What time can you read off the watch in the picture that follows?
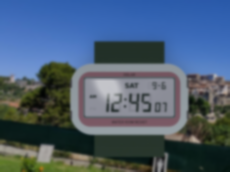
12:45
